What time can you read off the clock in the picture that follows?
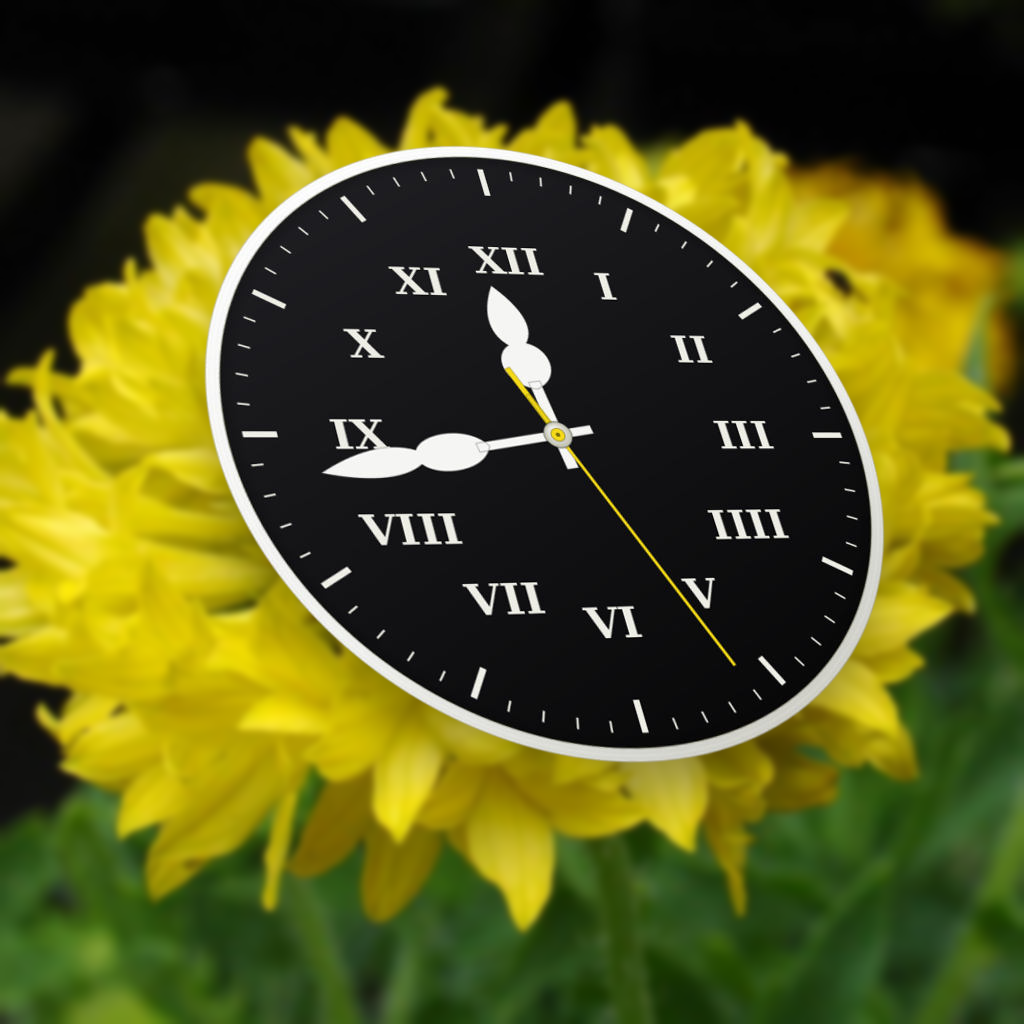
11:43:26
